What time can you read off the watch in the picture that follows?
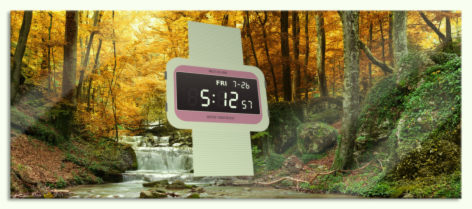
5:12
